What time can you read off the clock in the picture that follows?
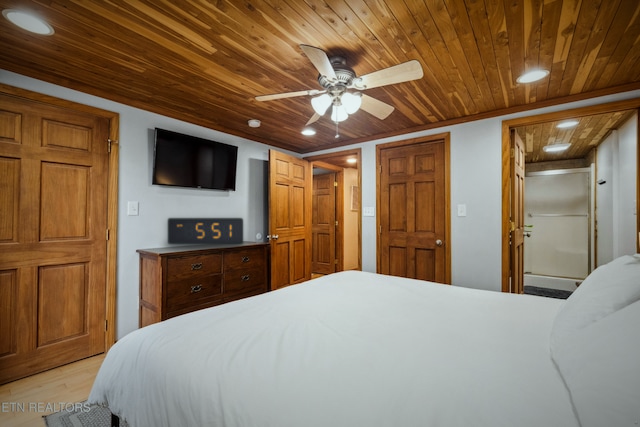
5:51
